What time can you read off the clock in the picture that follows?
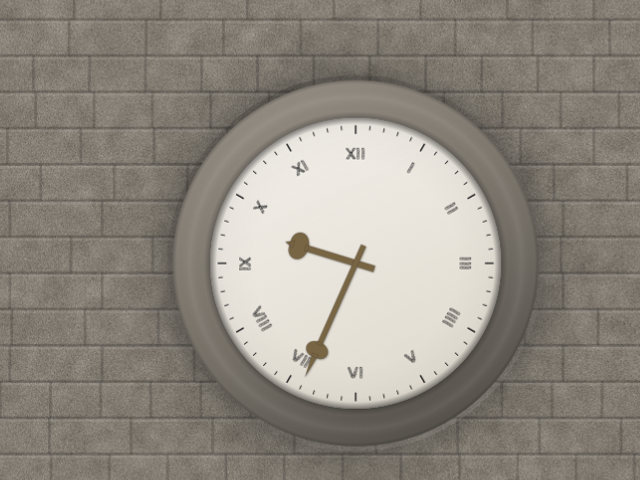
9:34
